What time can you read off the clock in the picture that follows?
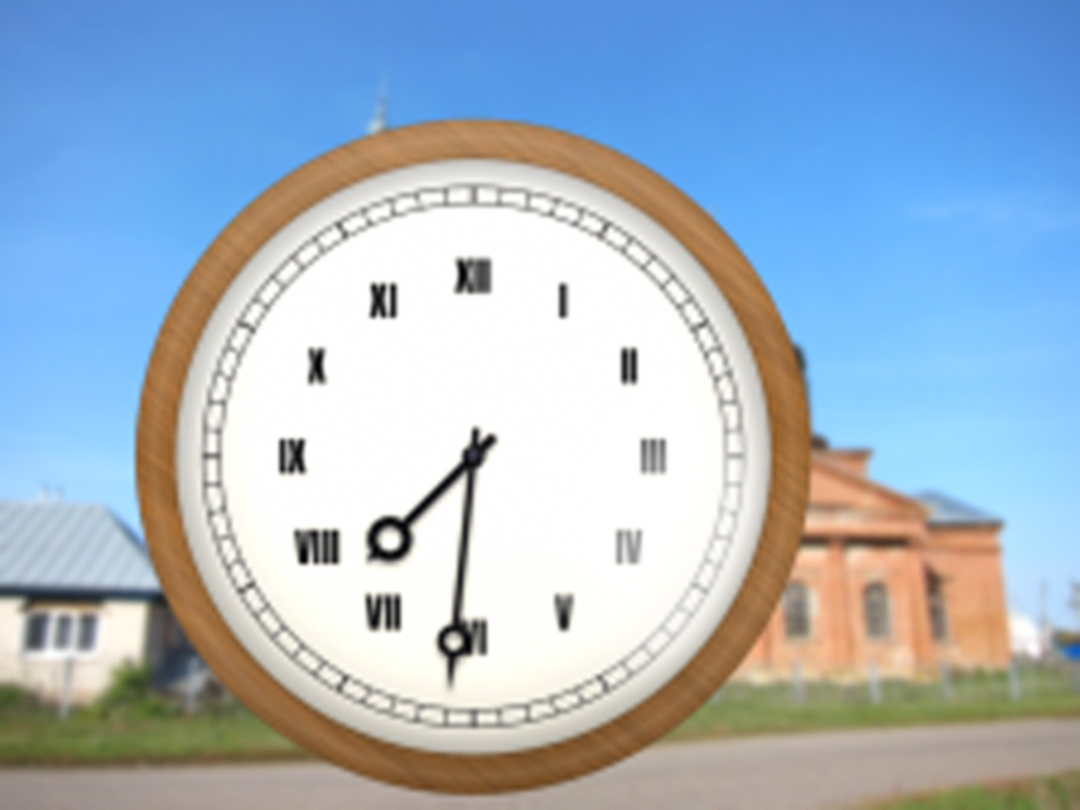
7:31
